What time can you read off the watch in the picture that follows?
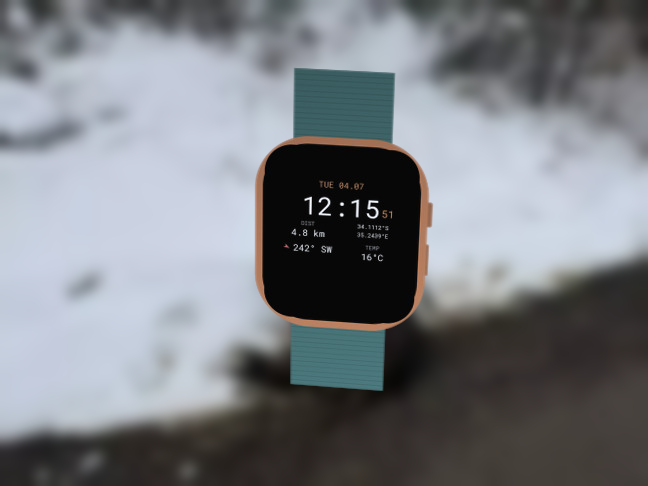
12:15:51
